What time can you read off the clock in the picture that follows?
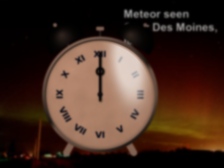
12:00
